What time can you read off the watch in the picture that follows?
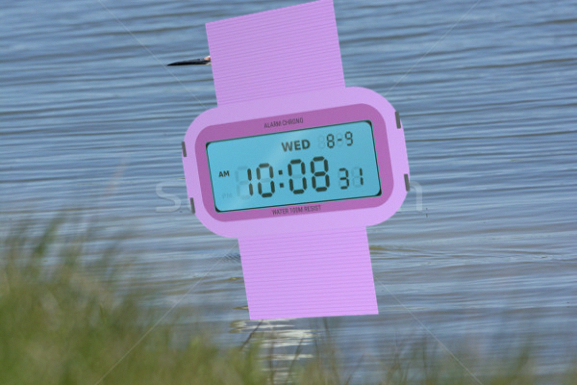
10:08:31
